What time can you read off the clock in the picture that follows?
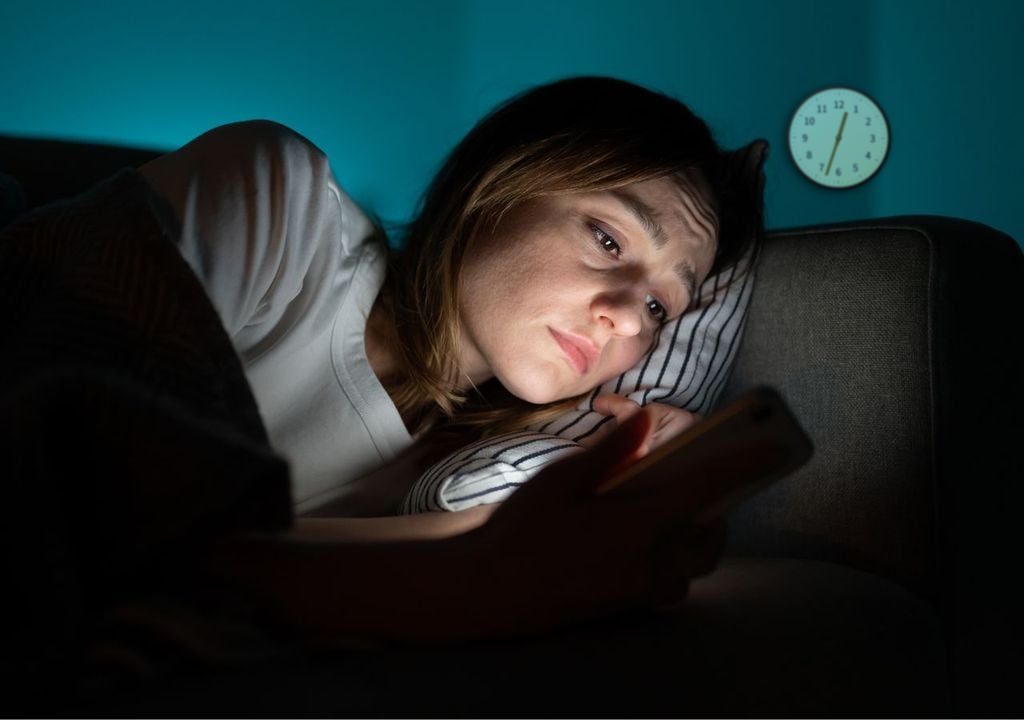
12:33
